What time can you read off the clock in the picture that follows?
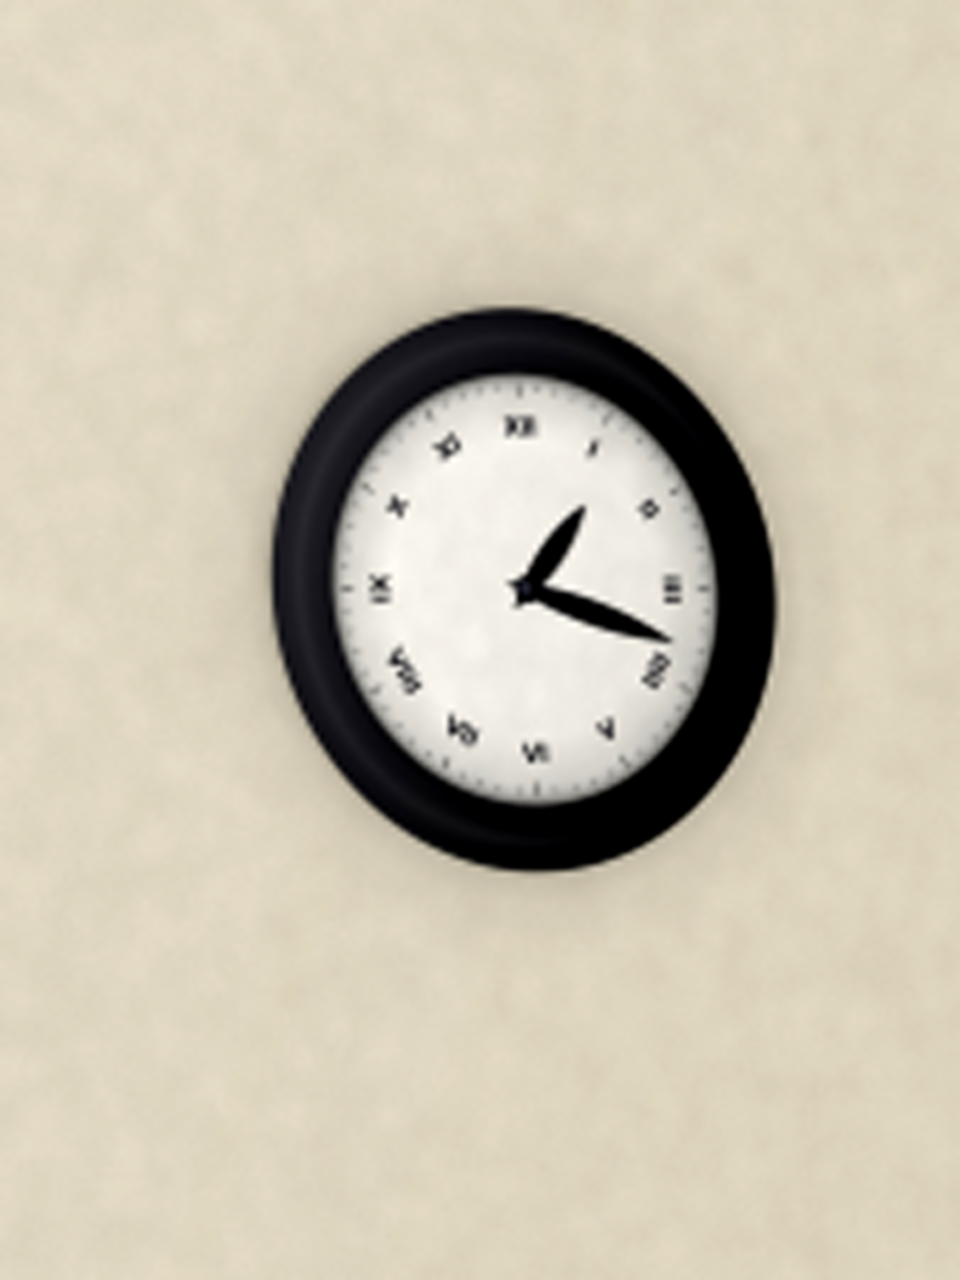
1:18
